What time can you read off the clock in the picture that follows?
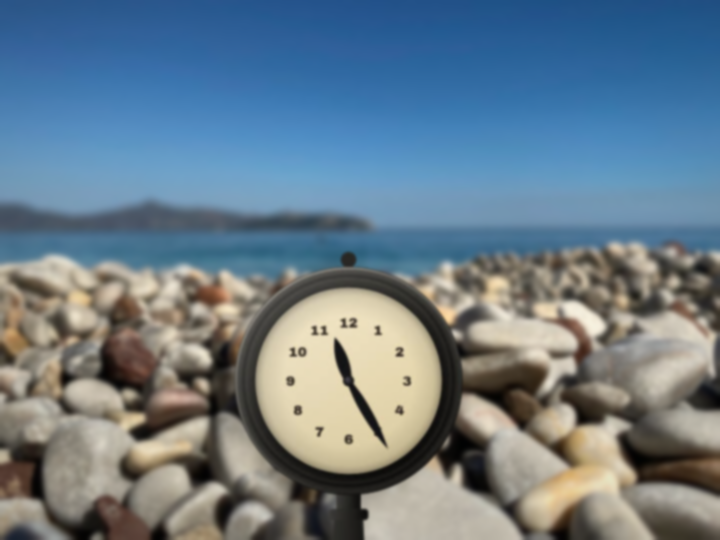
11:25
